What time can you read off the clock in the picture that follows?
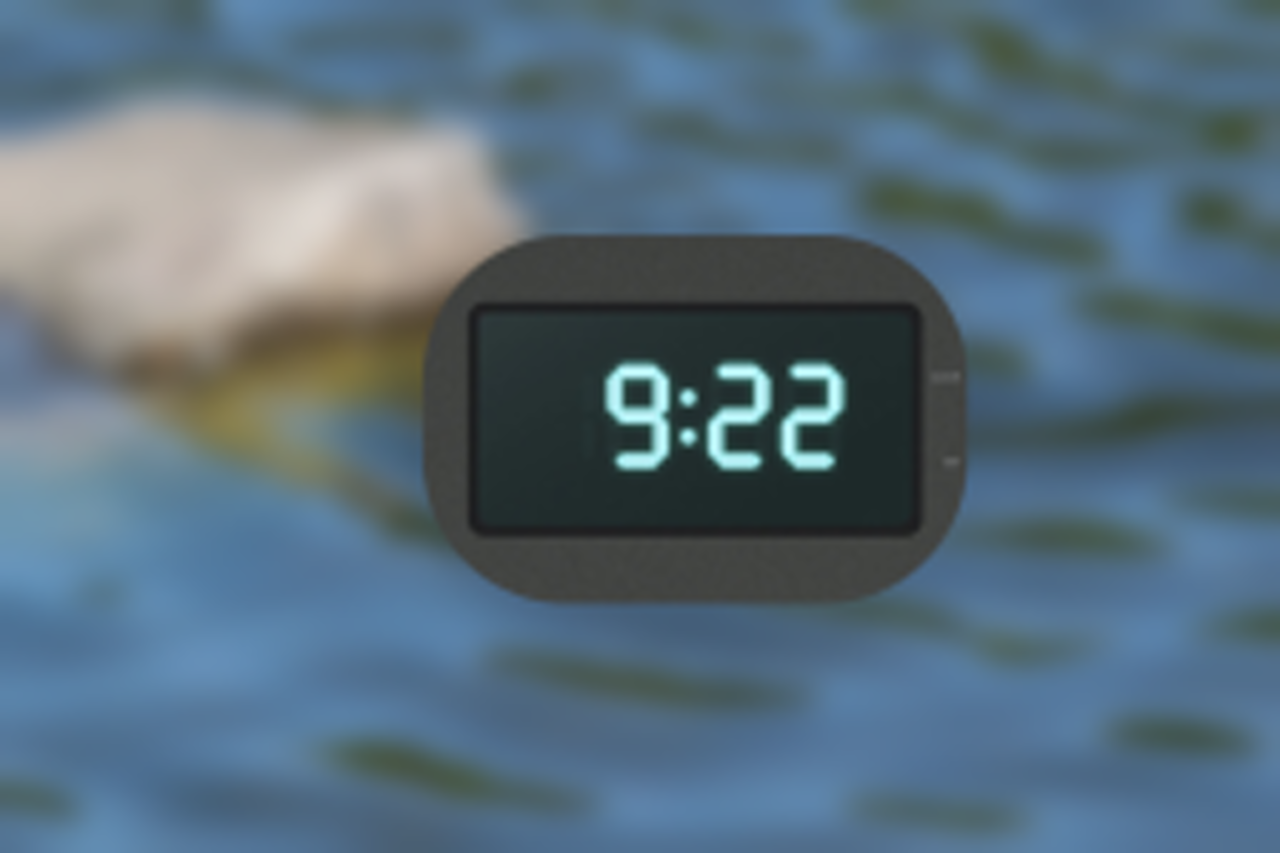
9:22
